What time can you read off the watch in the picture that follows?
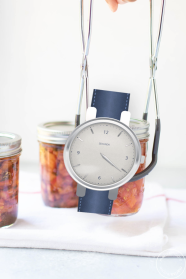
4:21
